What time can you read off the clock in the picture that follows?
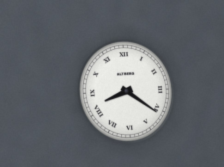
8:21
